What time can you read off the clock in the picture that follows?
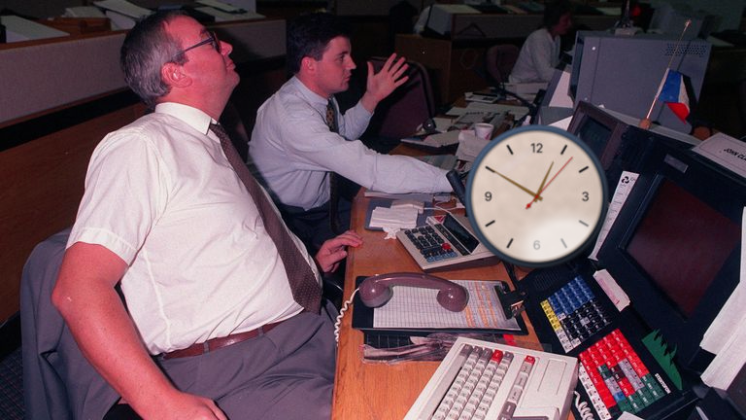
12:50:07
